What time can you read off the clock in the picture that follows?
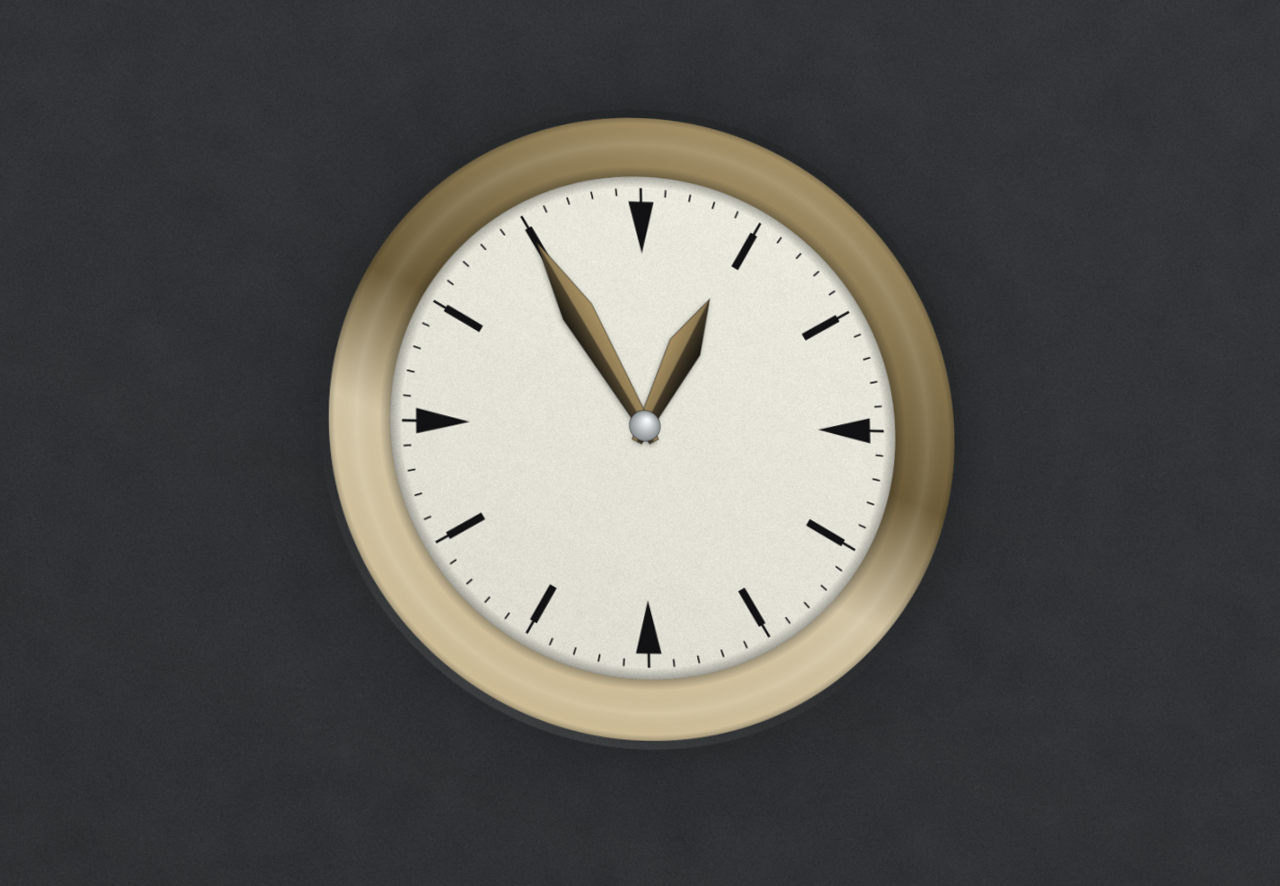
12:55
